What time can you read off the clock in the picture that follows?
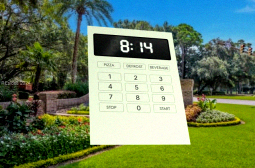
8:14
